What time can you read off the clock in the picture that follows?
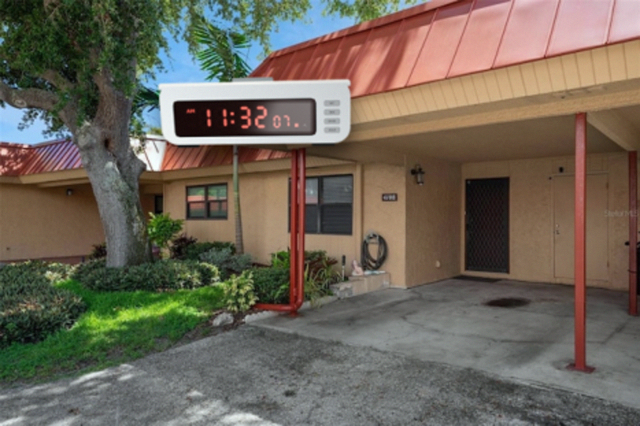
11:32:07
